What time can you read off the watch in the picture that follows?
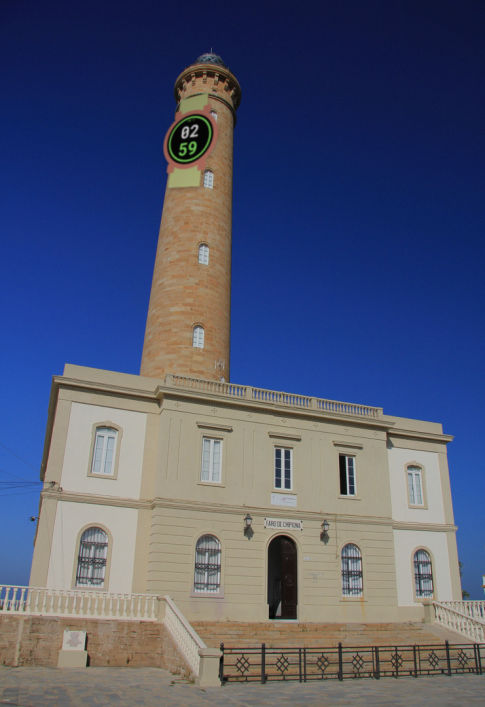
2:59
